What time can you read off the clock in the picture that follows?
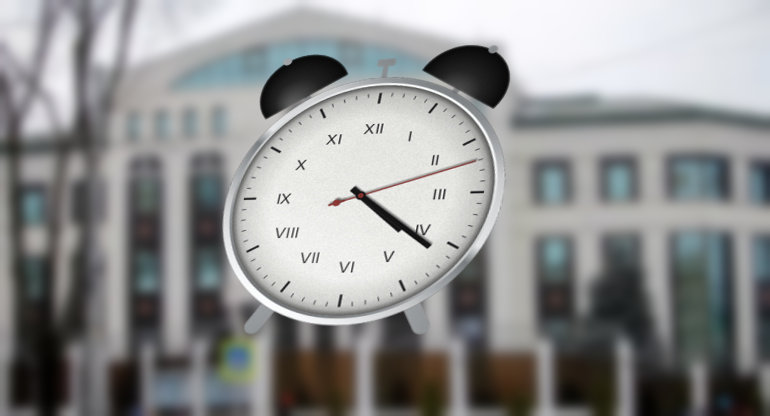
4:21:12
